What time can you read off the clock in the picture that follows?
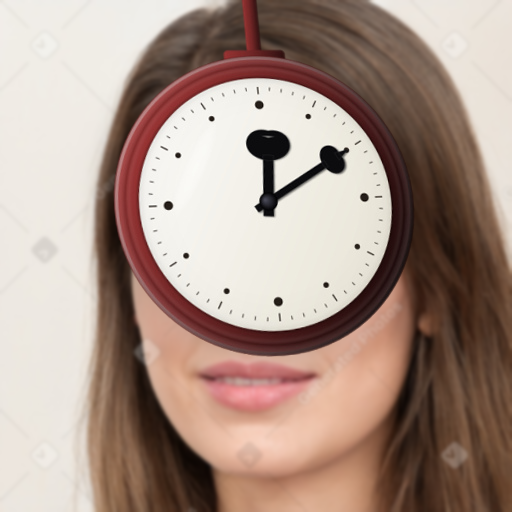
12:10
